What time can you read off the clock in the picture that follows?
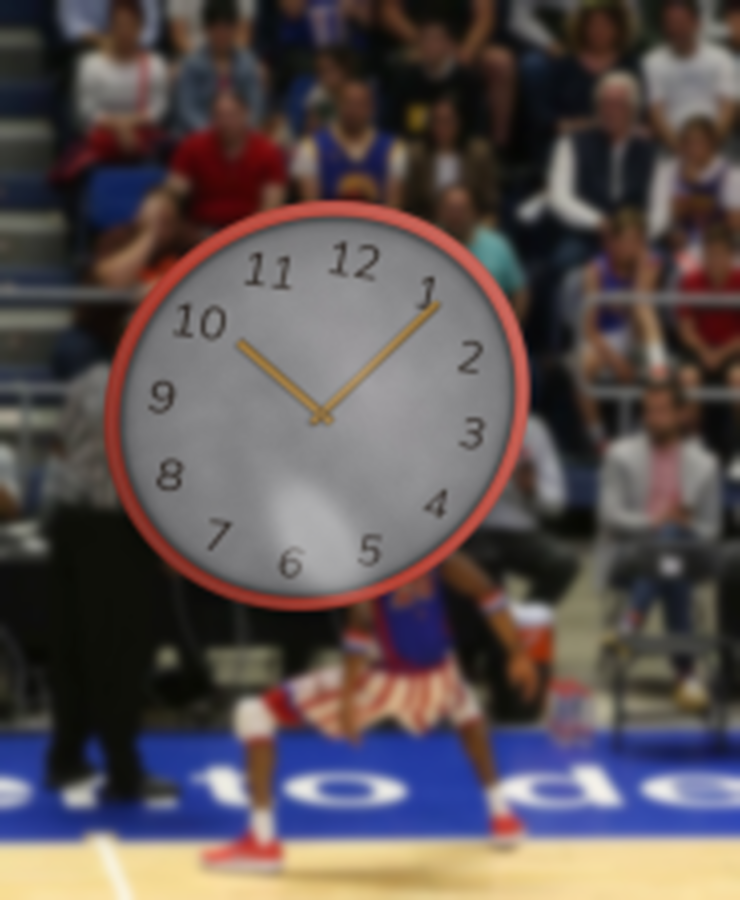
10:06
